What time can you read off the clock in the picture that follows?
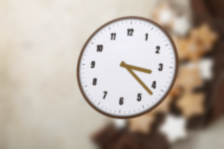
3:22
